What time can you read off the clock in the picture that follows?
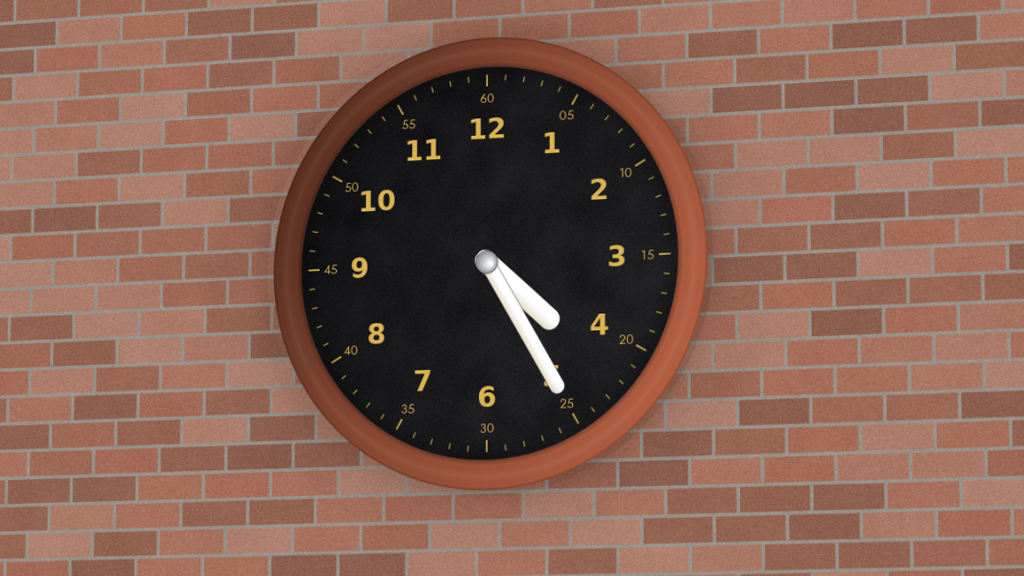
4:25
